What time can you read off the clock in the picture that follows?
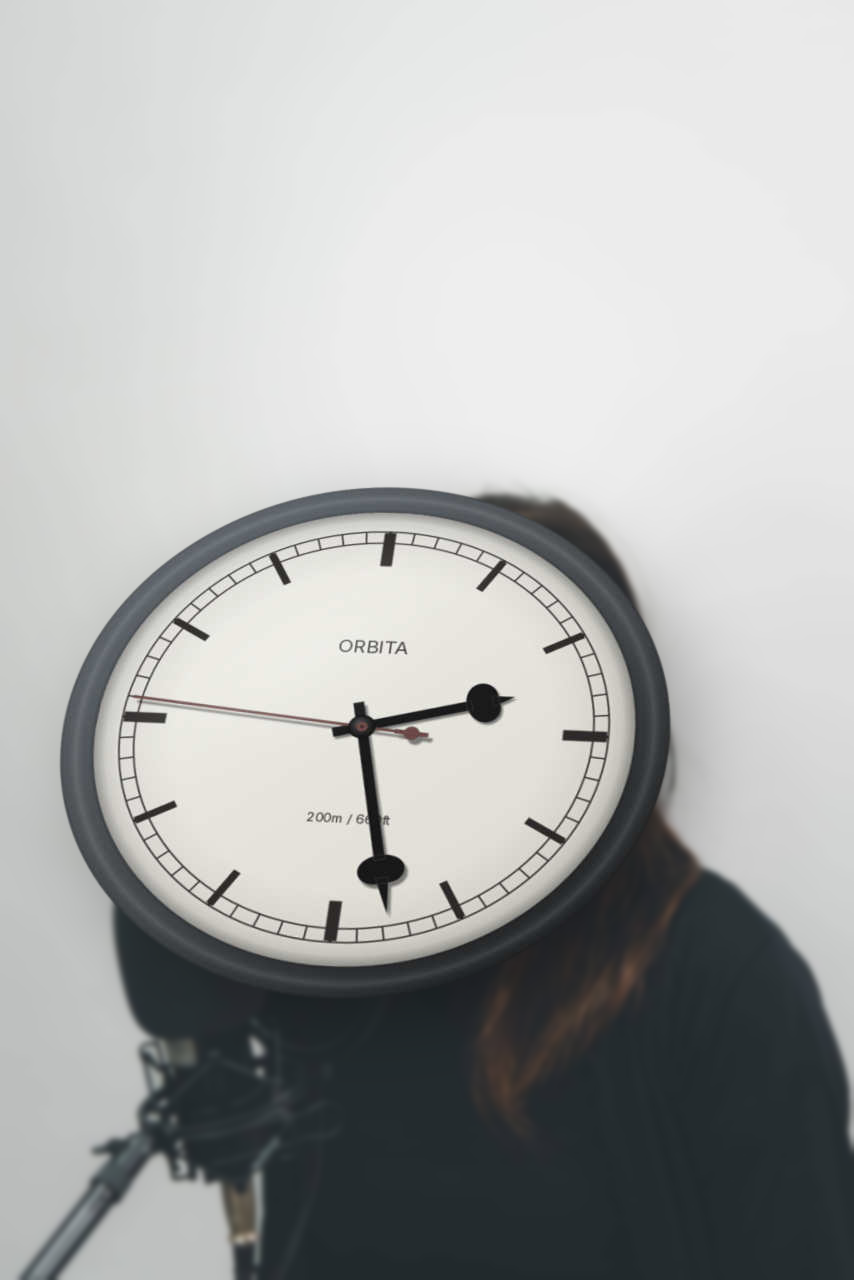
2:27:46
